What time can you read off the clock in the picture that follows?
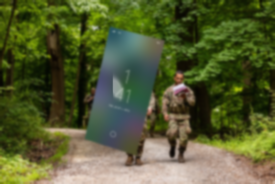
1:41
